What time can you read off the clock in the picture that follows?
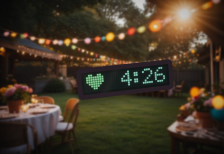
4:26
